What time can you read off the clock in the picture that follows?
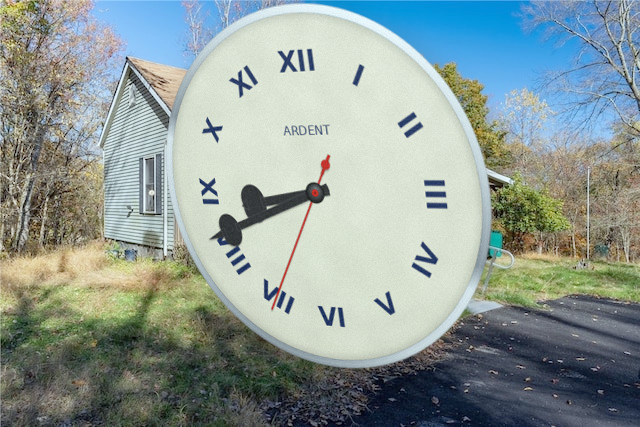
8:41:35
